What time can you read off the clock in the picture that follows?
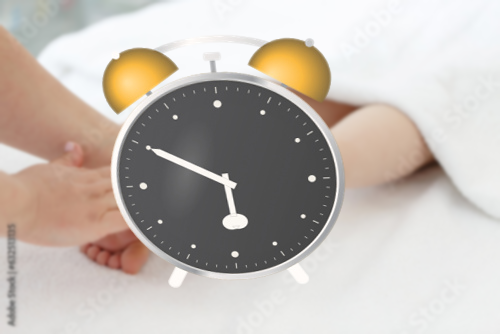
5:50
